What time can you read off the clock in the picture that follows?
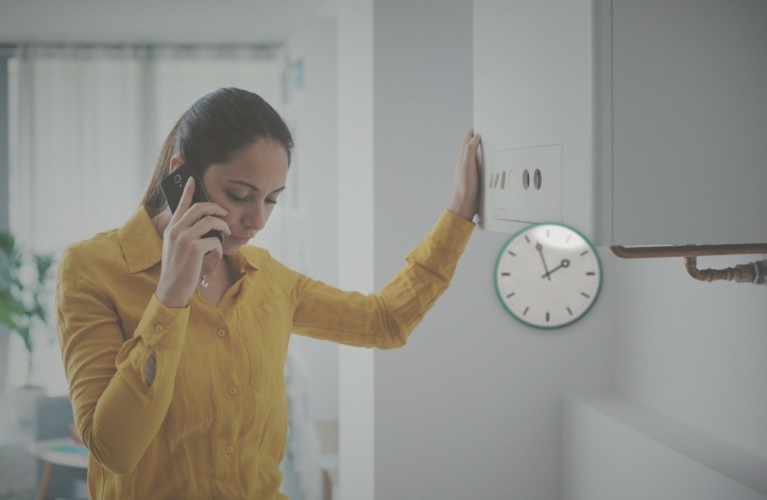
1:57
